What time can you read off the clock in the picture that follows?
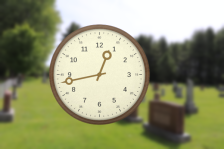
12:43
